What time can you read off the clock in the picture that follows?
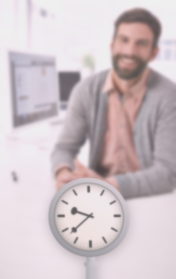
9:38
